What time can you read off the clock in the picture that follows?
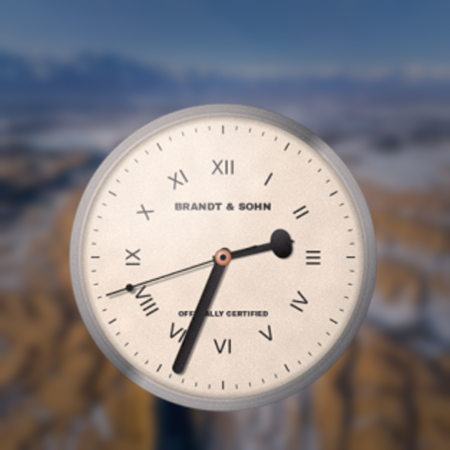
2:33:42
